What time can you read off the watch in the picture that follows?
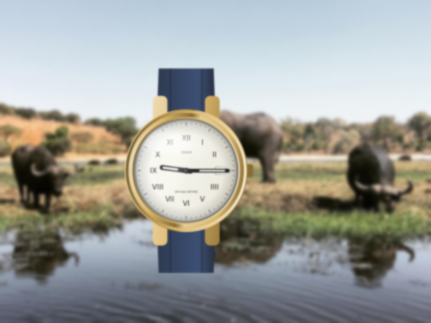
9:15
